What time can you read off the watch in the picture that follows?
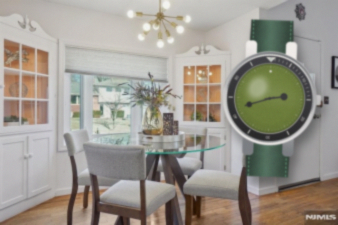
2:42
